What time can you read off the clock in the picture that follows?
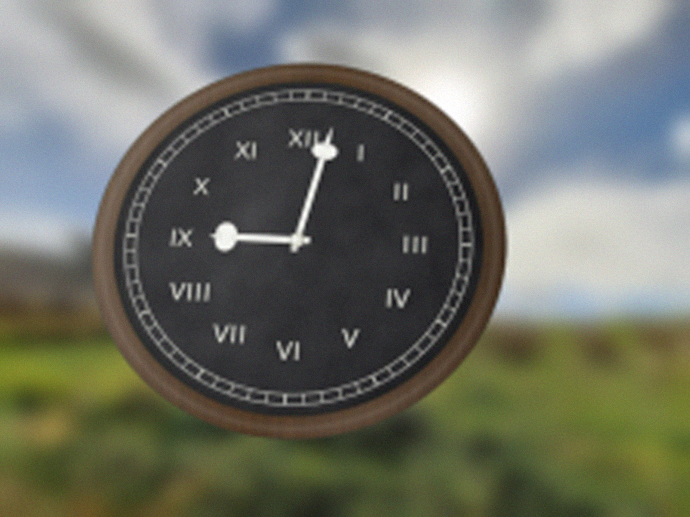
9:02
